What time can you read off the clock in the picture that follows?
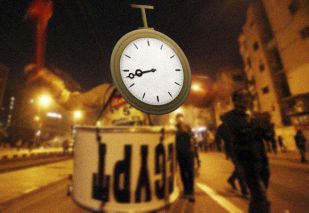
8:43
